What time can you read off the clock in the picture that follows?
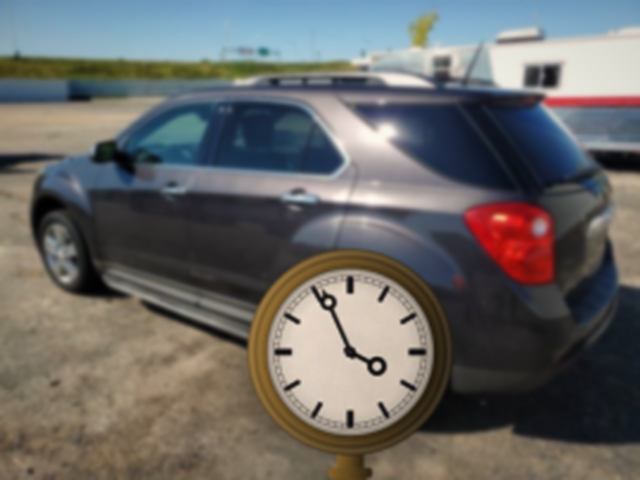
3:56
